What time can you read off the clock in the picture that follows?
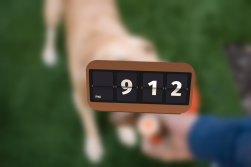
9:12
